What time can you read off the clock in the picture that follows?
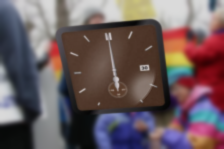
6:00
